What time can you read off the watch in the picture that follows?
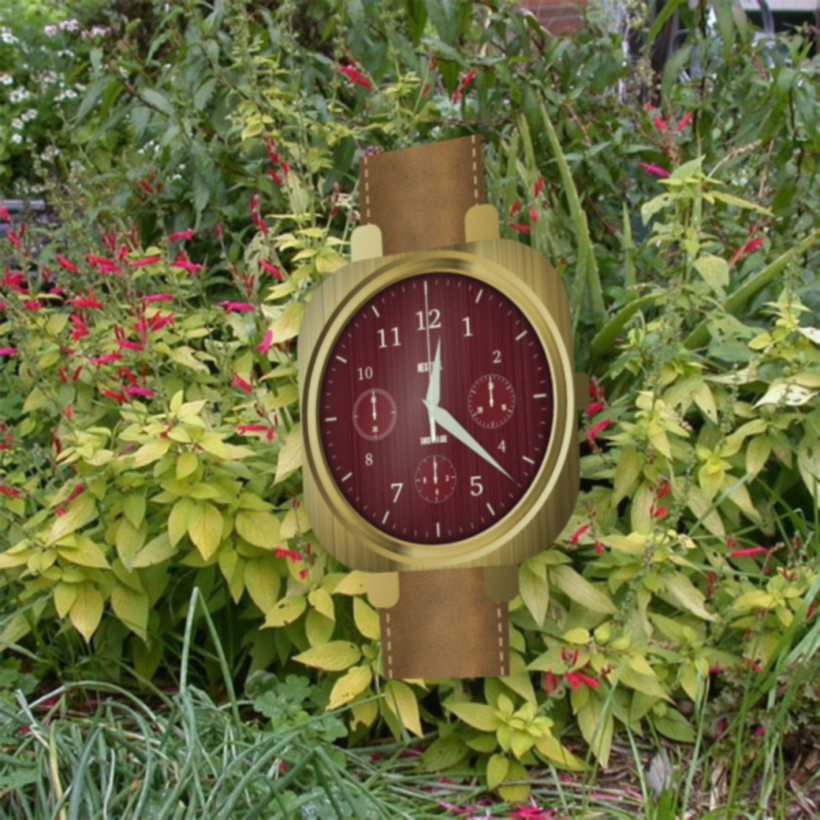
12:22
